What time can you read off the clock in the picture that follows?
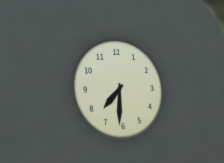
7:31
